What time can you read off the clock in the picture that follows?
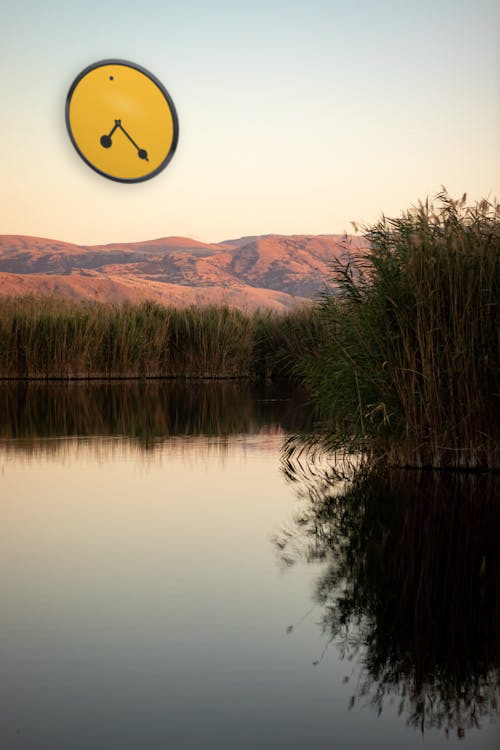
7:24
